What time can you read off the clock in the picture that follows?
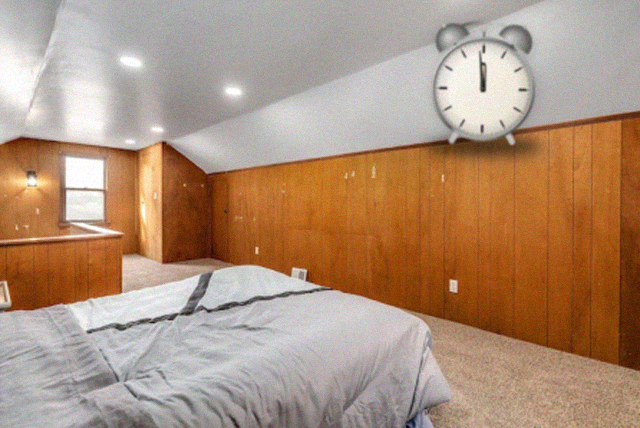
11:59
